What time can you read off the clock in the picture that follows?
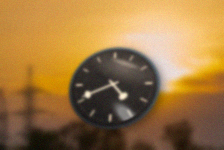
4:41
